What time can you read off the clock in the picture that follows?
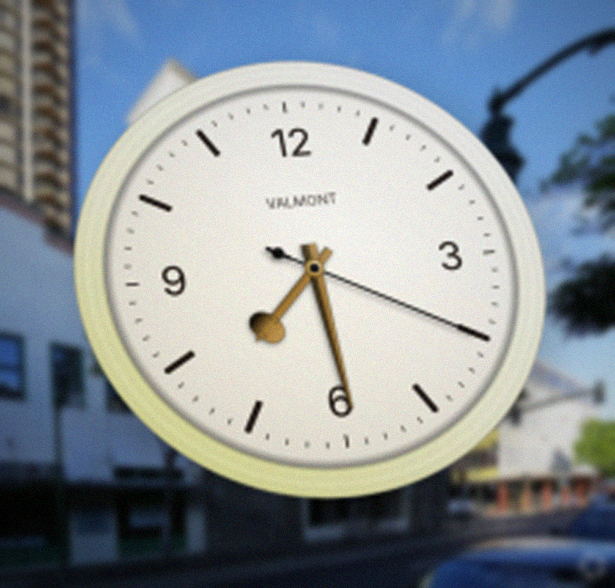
7:29:20
